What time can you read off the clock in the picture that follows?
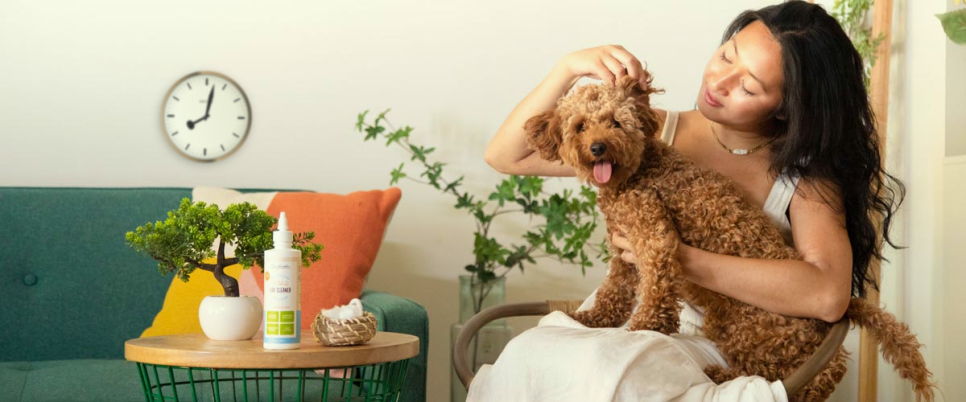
8:02
